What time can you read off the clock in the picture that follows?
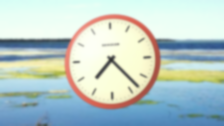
7:23
